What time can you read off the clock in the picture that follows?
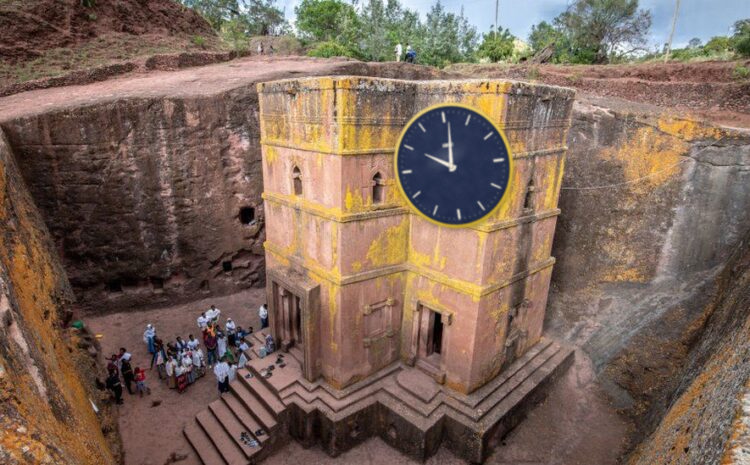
10:01
